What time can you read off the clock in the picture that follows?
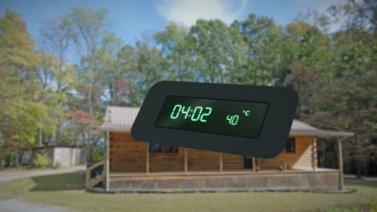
4:02
